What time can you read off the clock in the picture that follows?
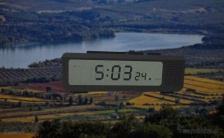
5:03:24
